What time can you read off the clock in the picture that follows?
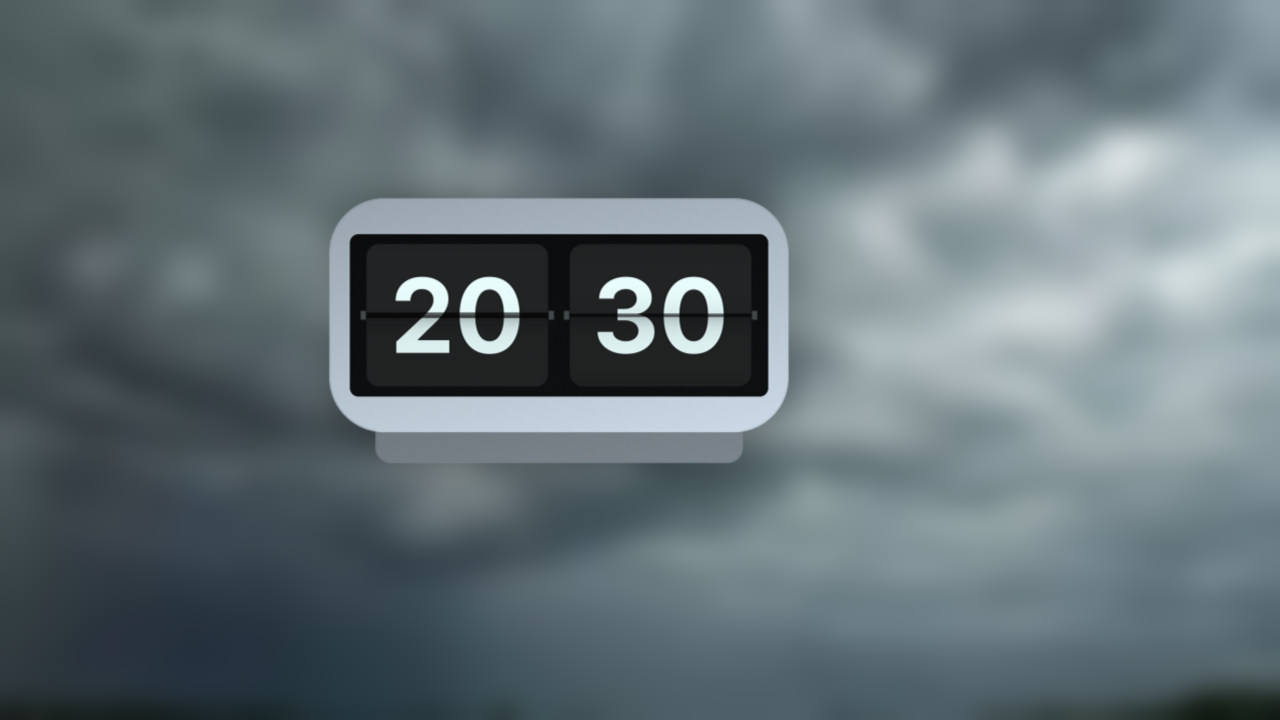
20:30
